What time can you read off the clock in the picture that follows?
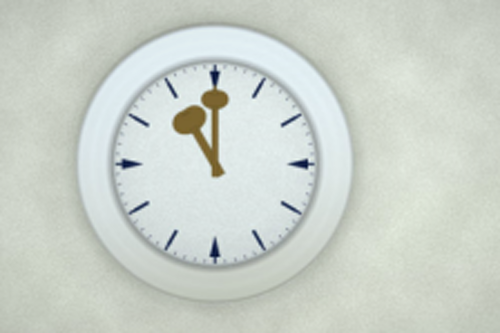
11:00
